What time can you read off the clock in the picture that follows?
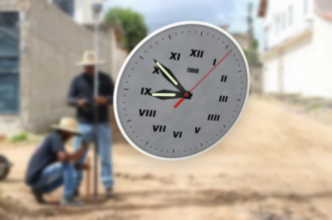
8:51:06
